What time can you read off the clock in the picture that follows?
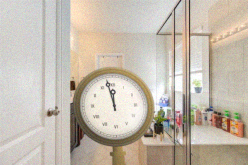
11:58
